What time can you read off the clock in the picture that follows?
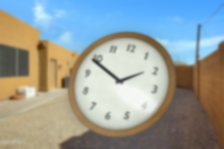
1:49
